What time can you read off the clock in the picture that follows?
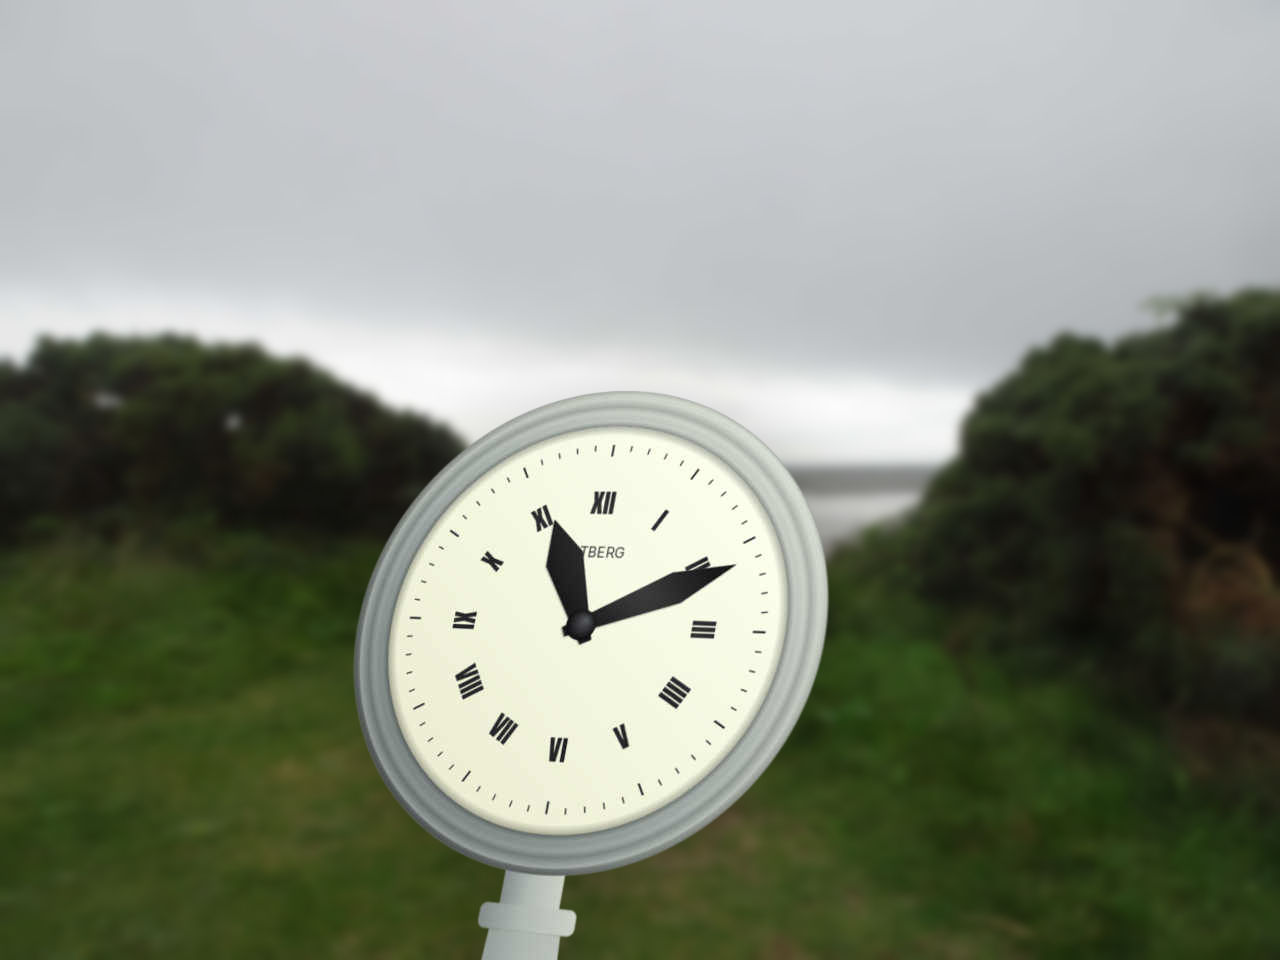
11:11
